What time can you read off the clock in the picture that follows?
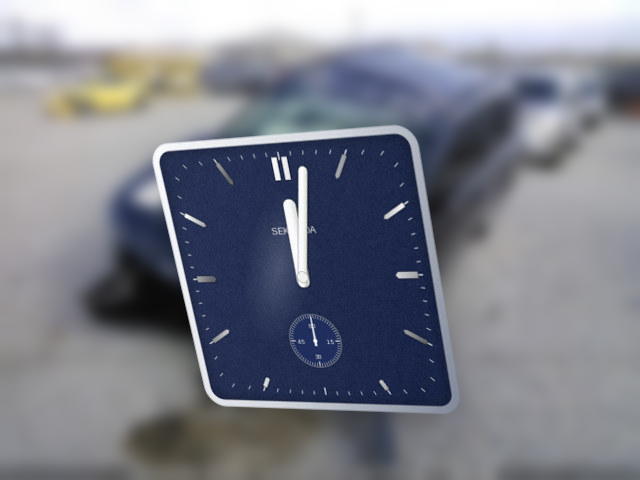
12:02
